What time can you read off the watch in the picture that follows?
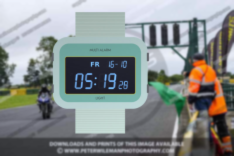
5:19
